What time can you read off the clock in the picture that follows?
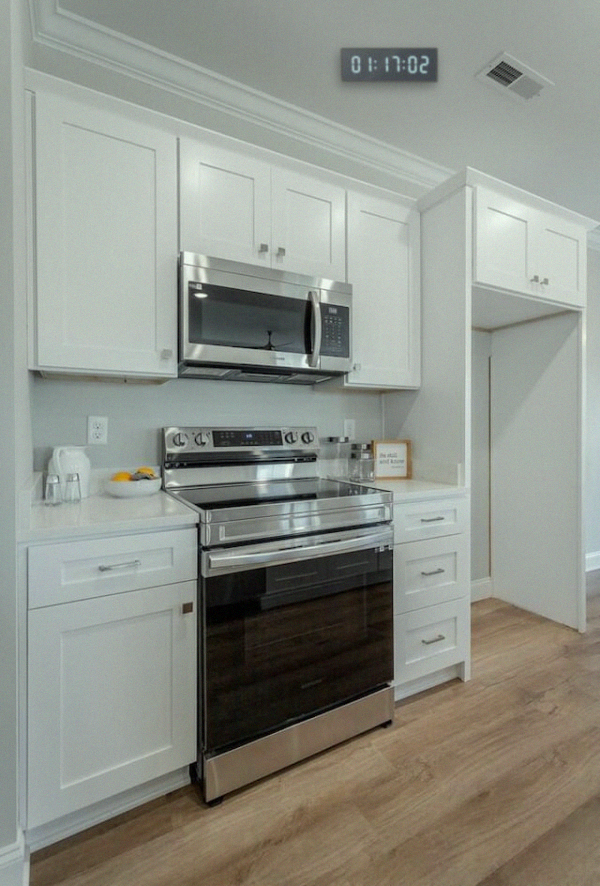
1:17:02
